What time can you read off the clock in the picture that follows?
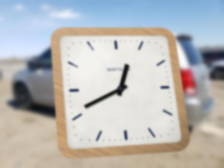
12:41
